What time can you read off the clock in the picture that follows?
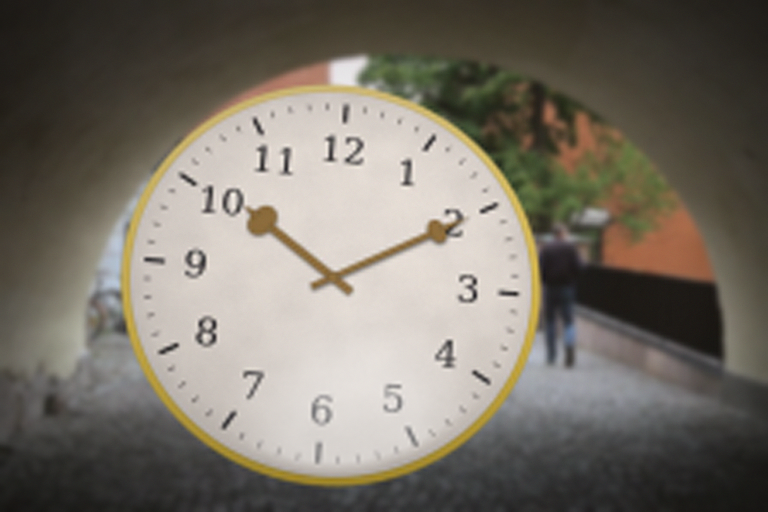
10:10
